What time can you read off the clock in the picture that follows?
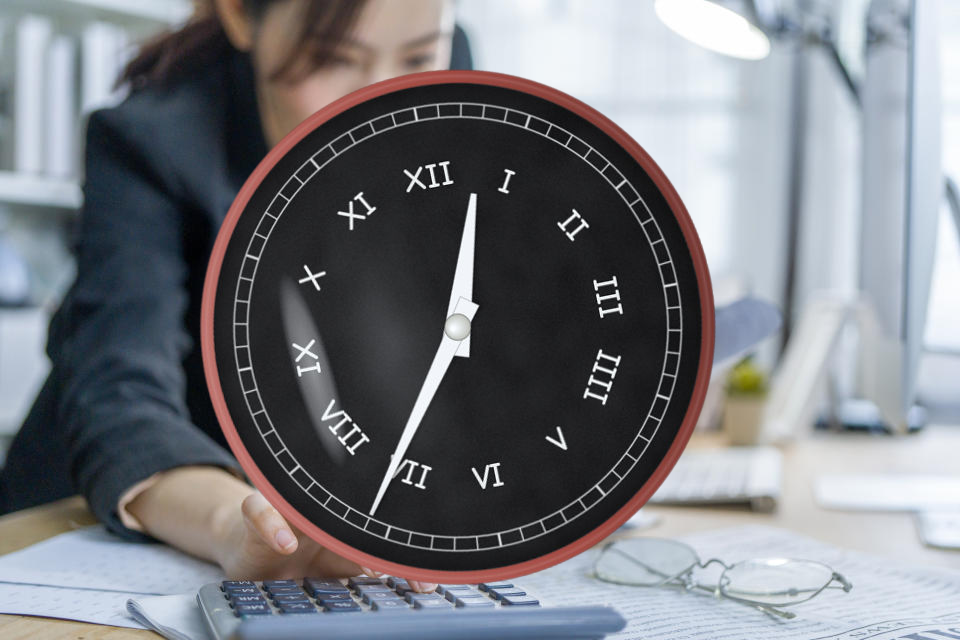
12:36
